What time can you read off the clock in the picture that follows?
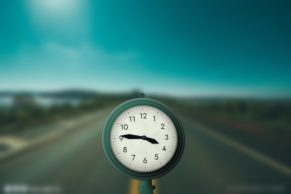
3:46
